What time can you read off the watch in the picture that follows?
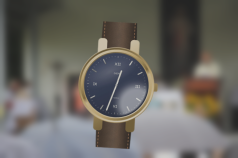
12:33
